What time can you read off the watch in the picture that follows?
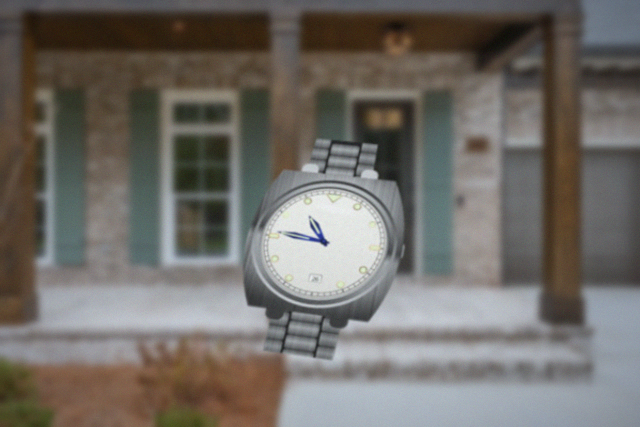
10:46
